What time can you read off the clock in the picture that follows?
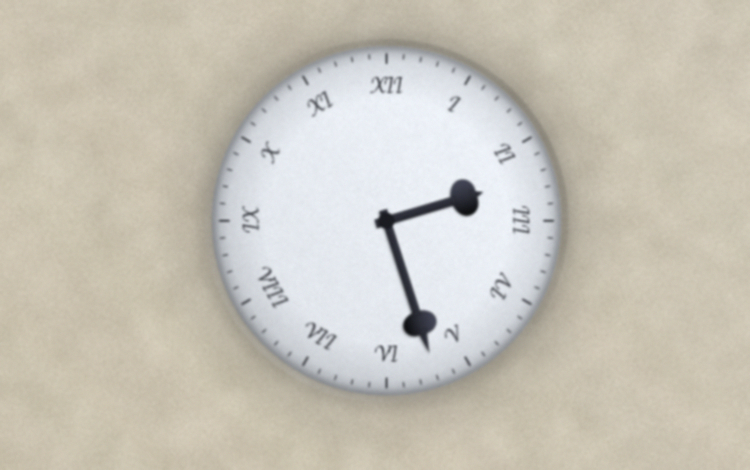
2:27
